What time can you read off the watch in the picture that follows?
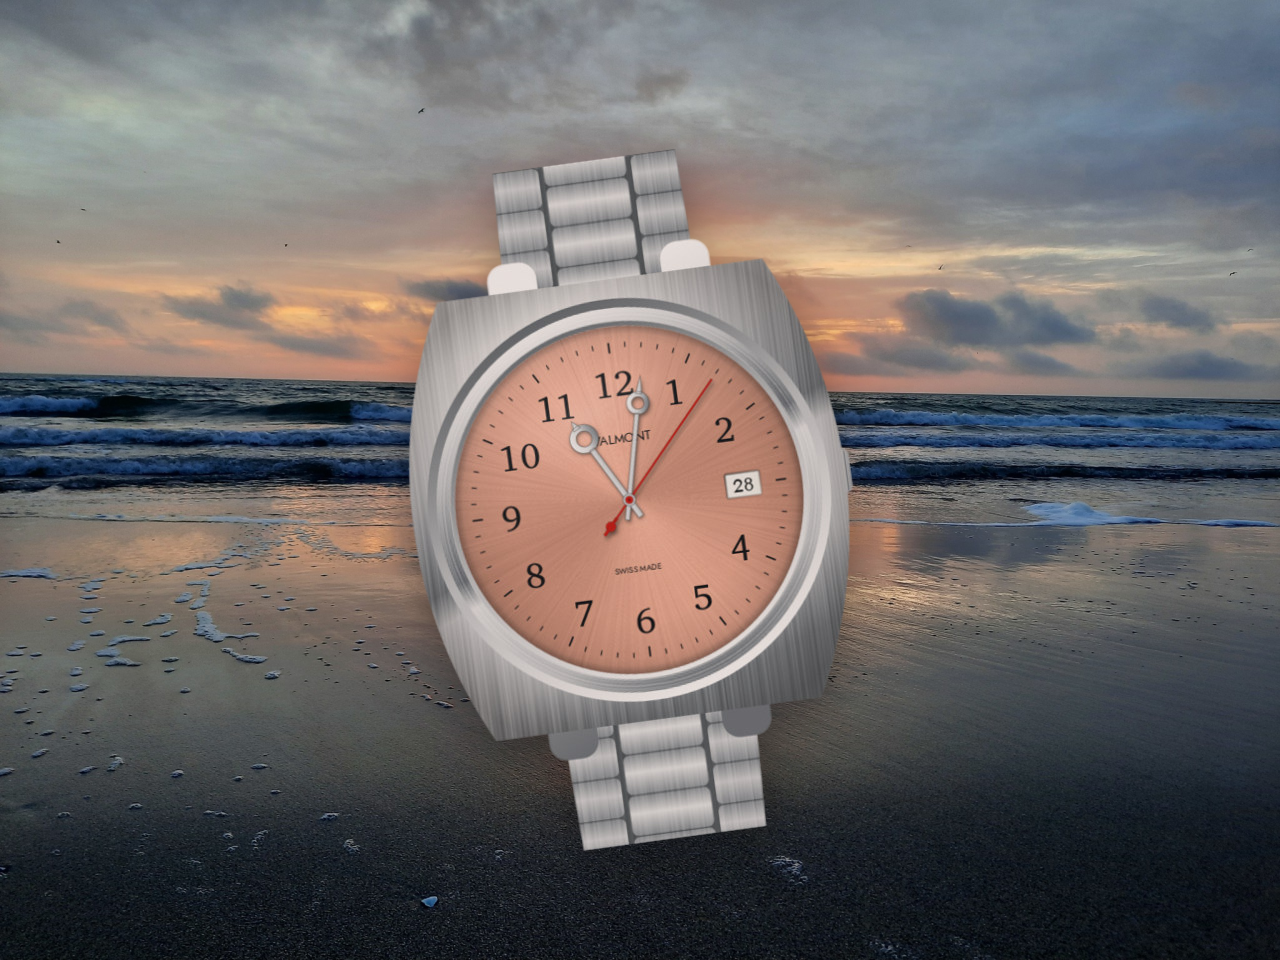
11:02:07
